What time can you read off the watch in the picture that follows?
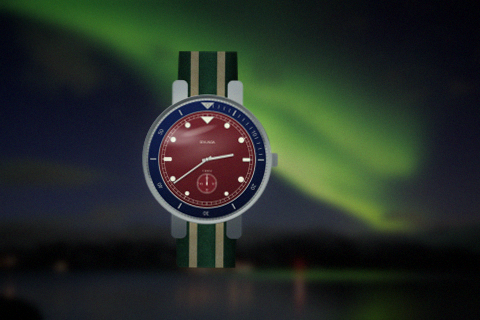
2:39
